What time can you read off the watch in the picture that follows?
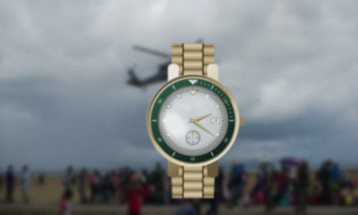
2:21
